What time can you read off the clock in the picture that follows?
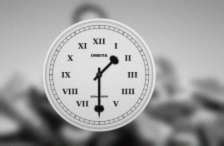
1:30
